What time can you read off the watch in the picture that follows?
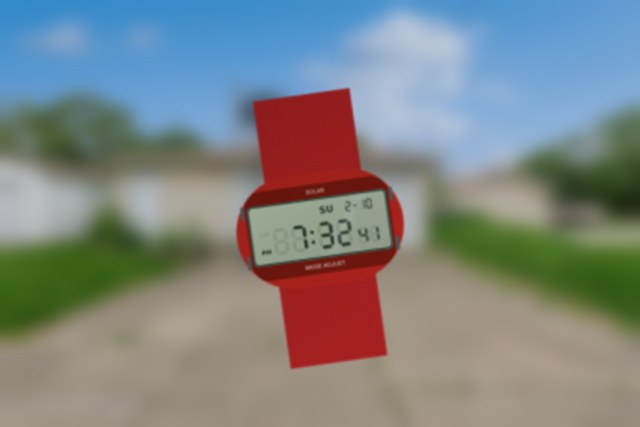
7:32:41
